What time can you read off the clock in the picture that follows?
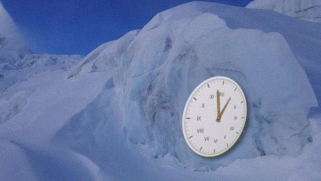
12:58
